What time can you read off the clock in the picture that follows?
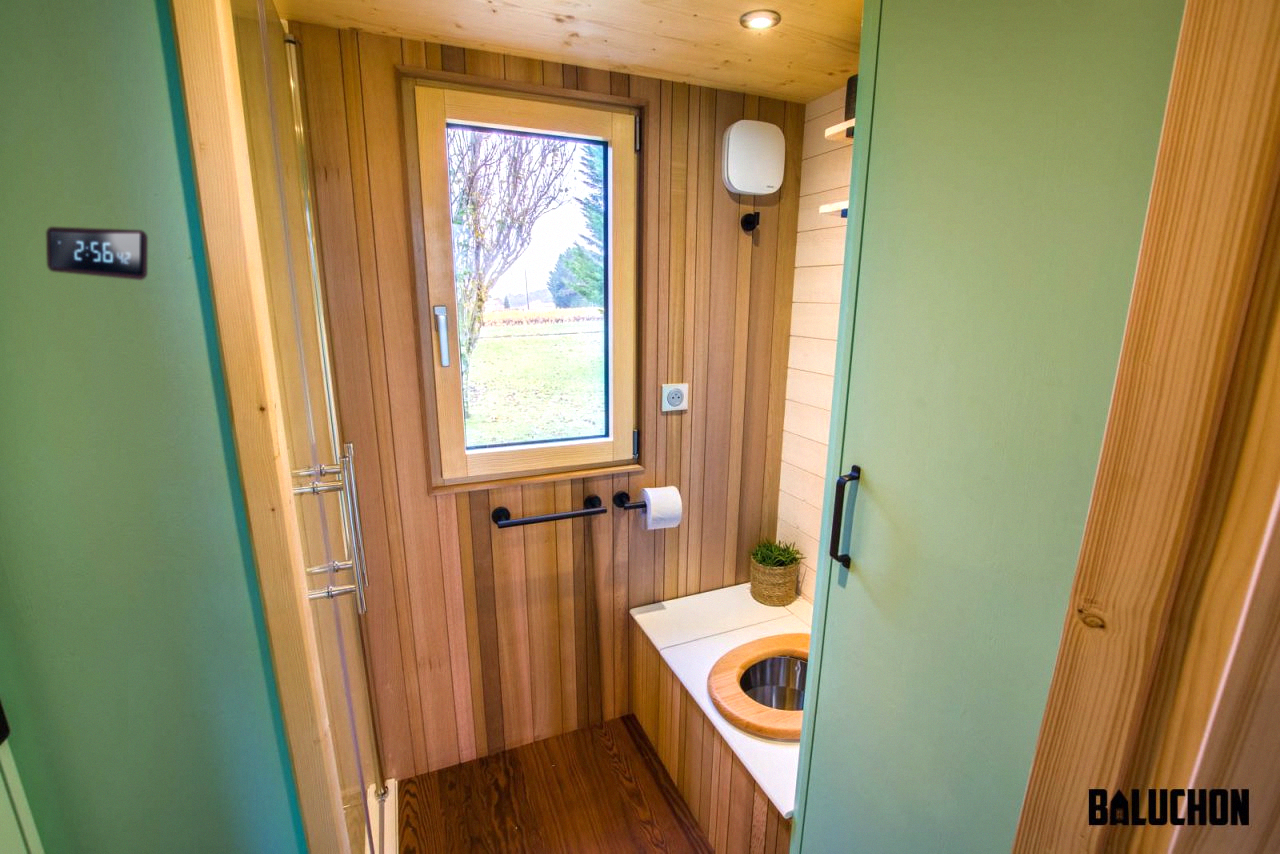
2:56
